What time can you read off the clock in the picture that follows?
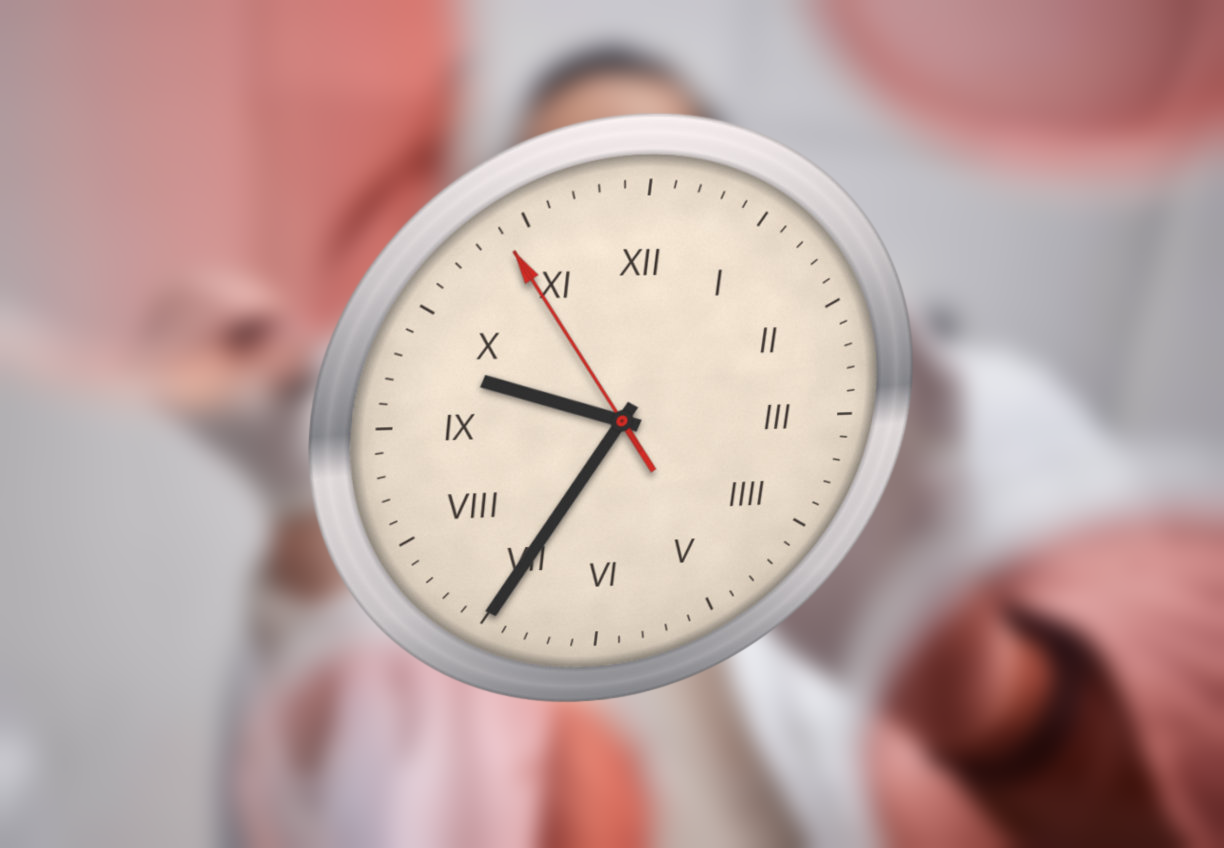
9:34:54
